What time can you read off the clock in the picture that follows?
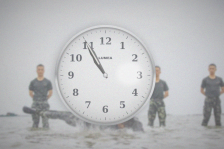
10:55
